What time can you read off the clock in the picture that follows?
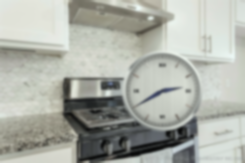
2:40
